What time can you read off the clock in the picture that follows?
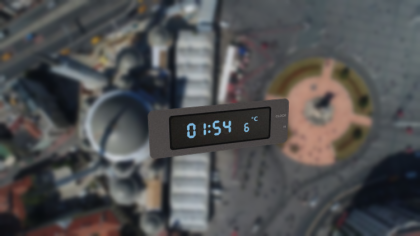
1:54
